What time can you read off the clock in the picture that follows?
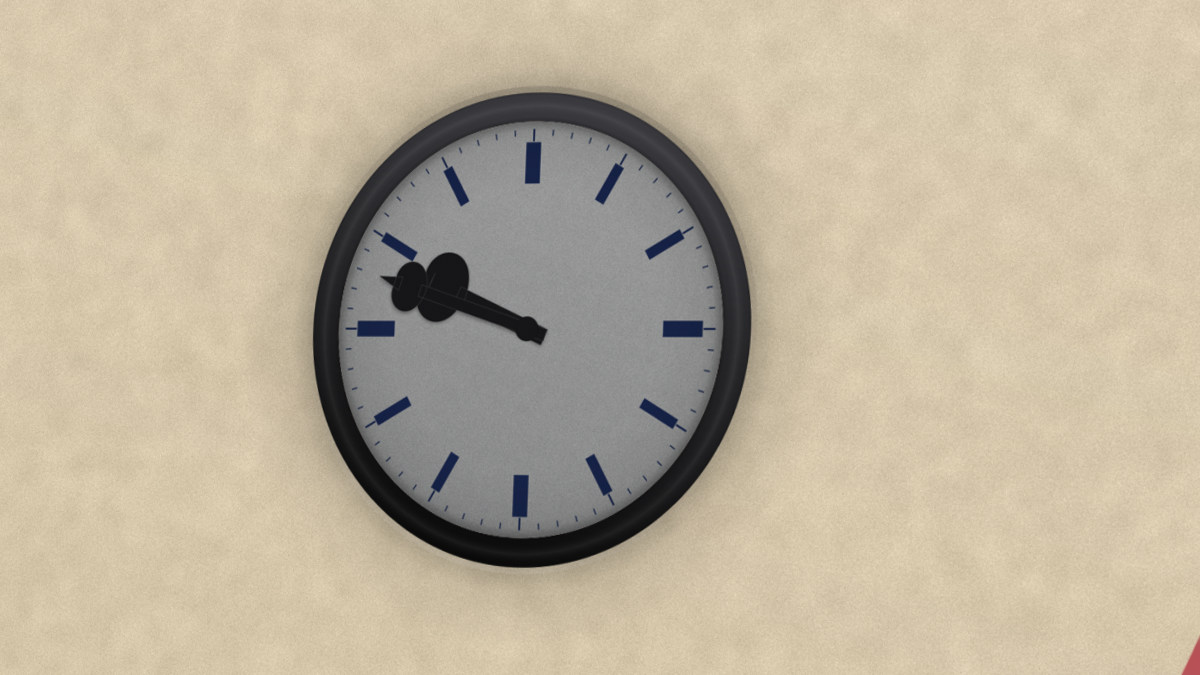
9:48
